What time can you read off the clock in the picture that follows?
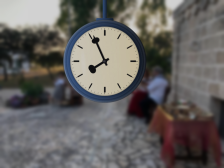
7:56
